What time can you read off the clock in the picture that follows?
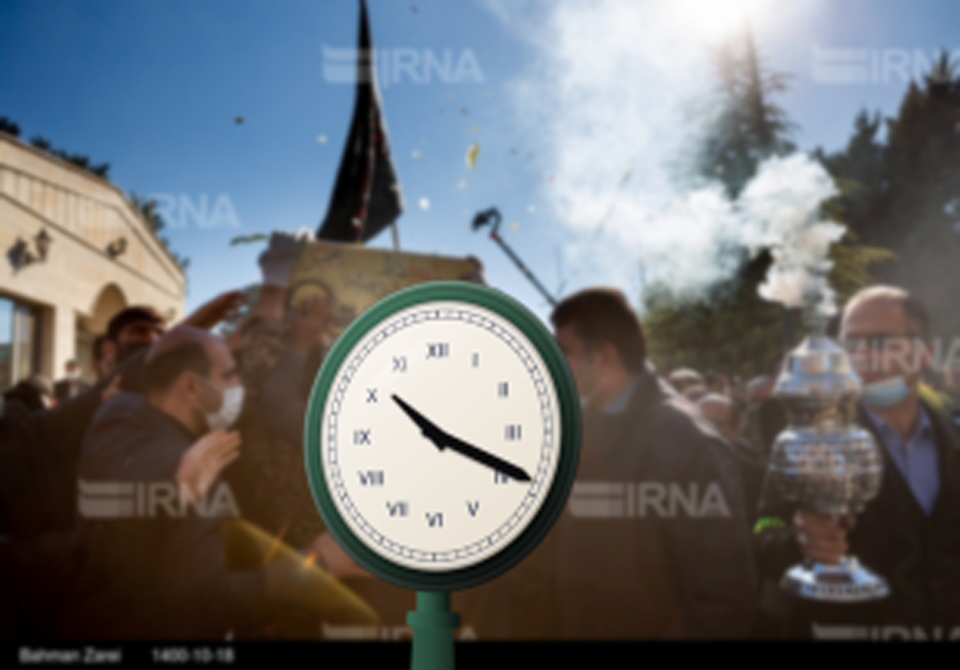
10:19
